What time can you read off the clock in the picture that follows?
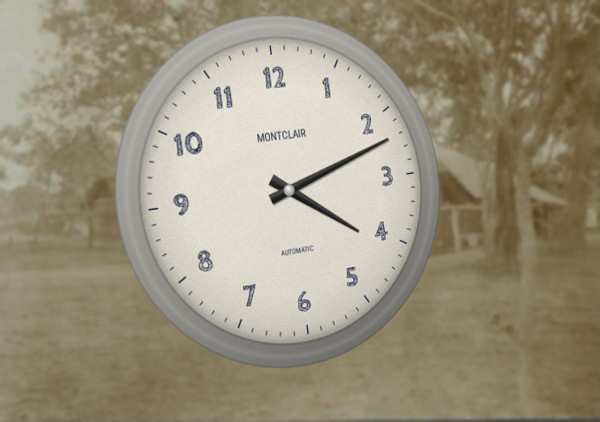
4:12
